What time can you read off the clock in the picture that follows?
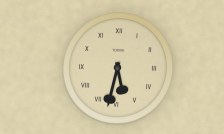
5:32
